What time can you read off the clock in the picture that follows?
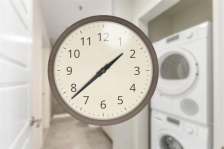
1:38
